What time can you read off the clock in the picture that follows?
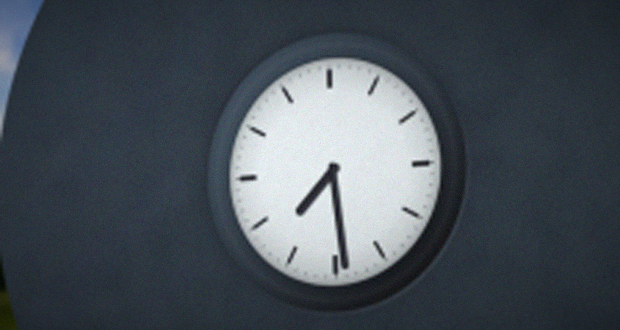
7:29
